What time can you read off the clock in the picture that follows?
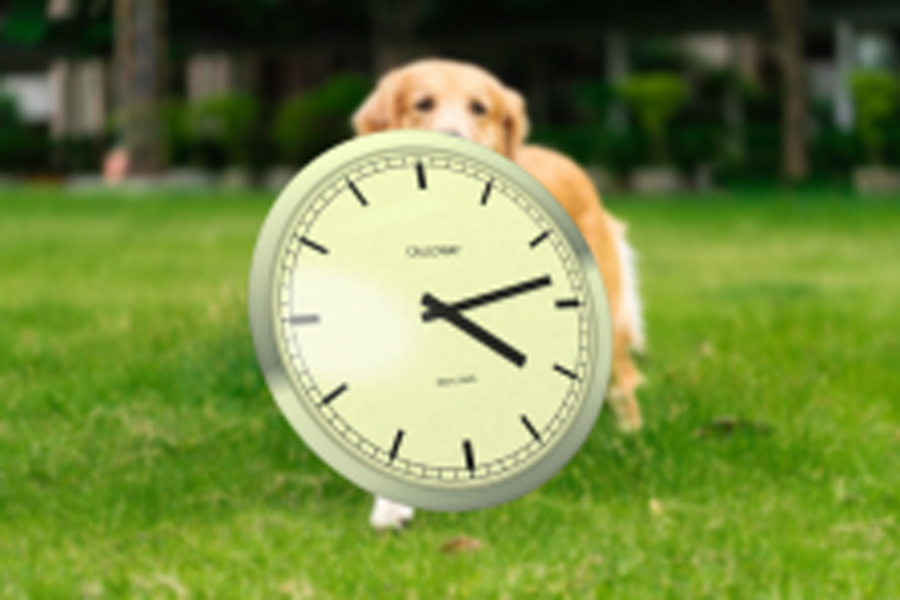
4:13
